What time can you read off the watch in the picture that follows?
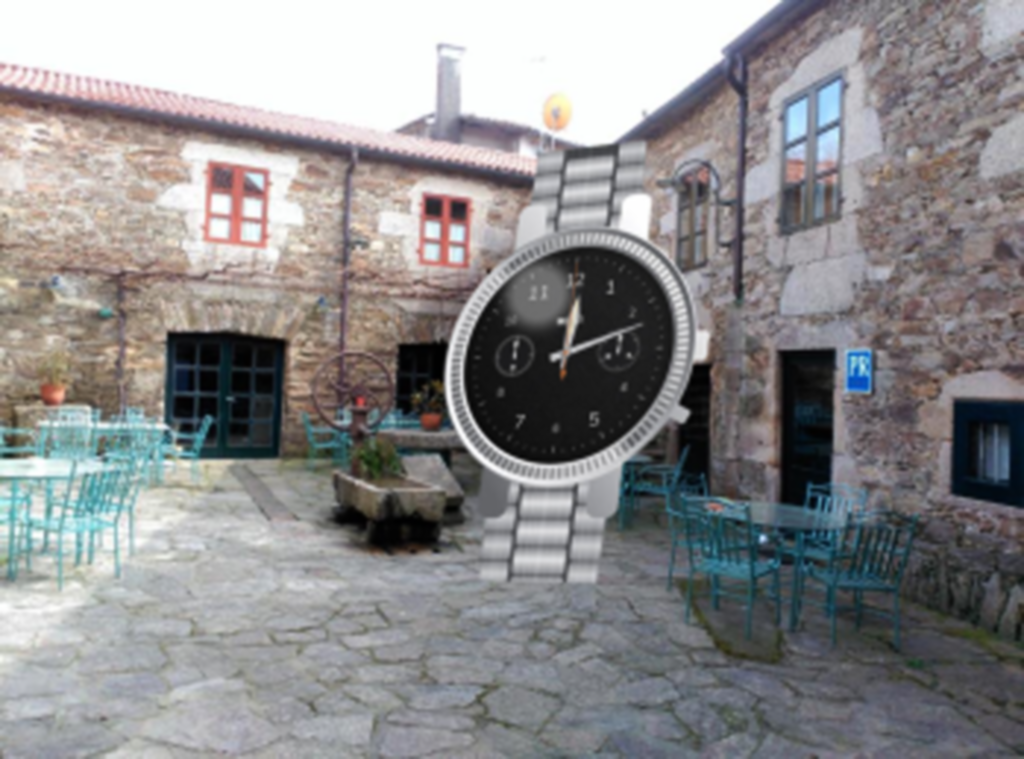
12:12
